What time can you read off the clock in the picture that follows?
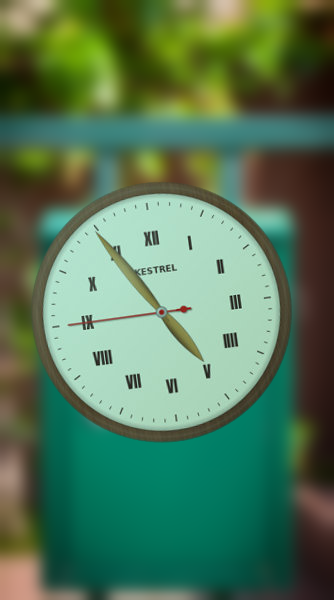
4:54:45
